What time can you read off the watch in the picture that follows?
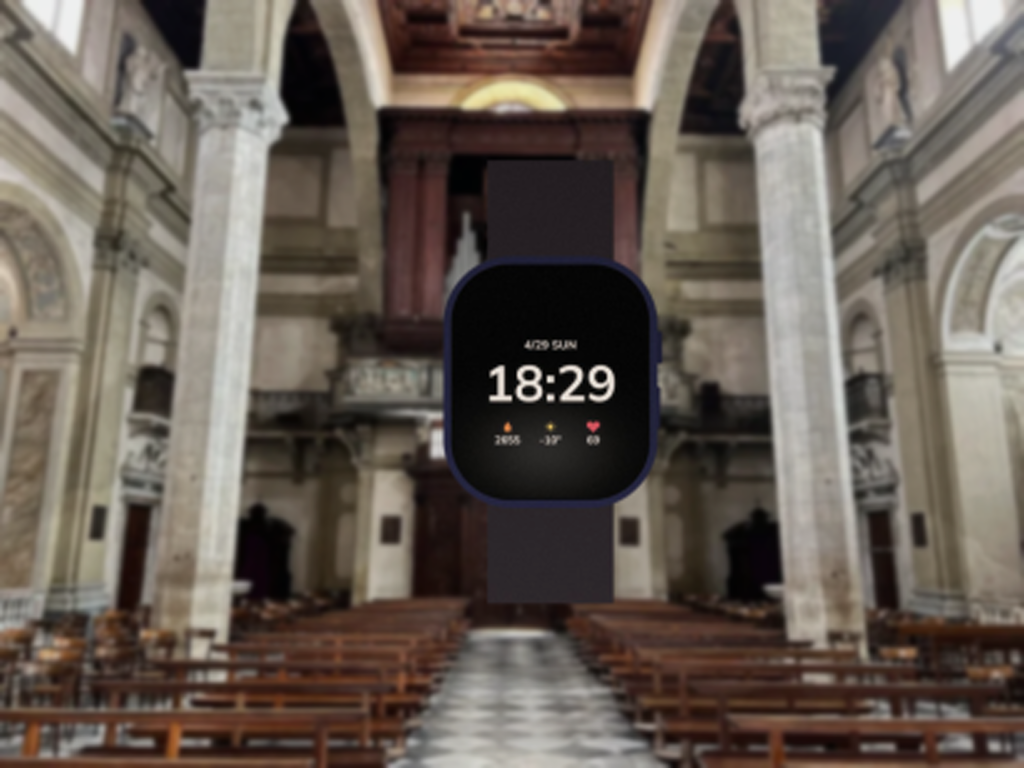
18:29
